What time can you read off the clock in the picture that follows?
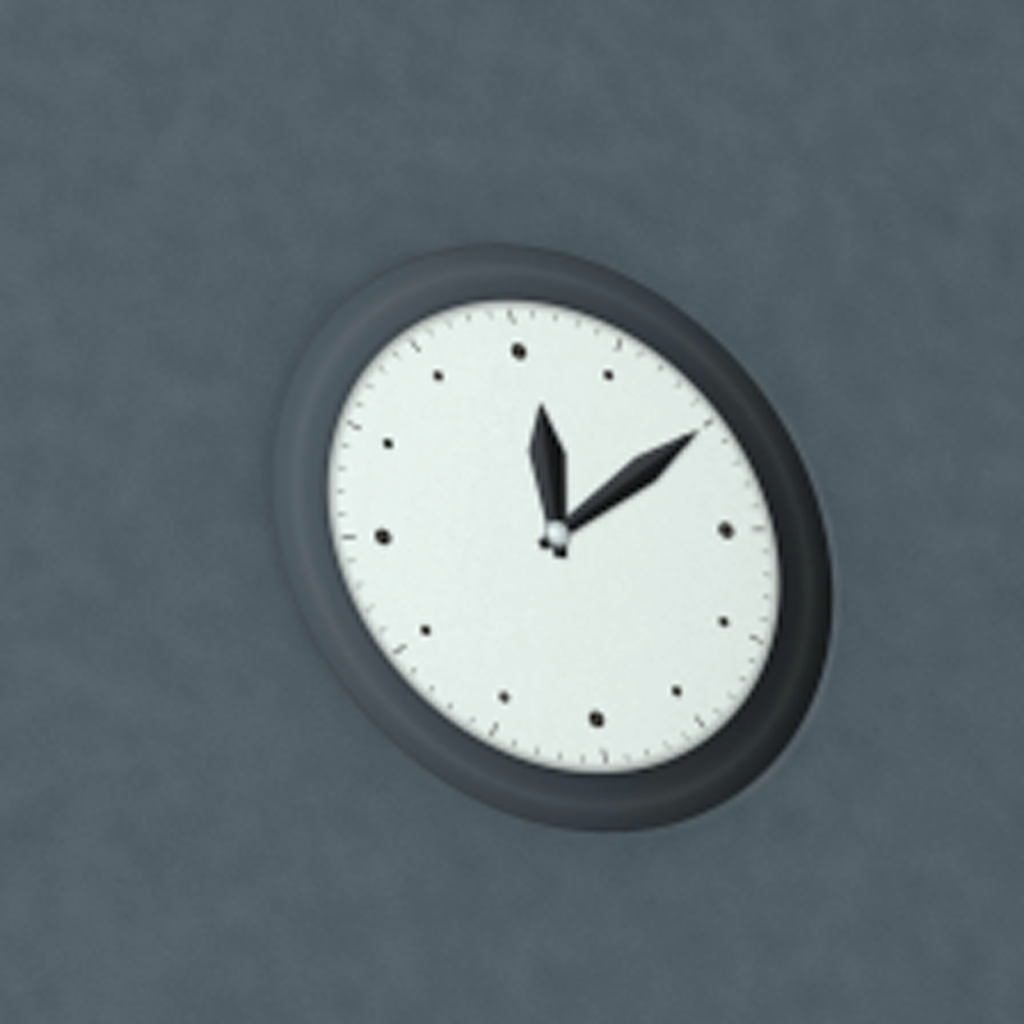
12:10
